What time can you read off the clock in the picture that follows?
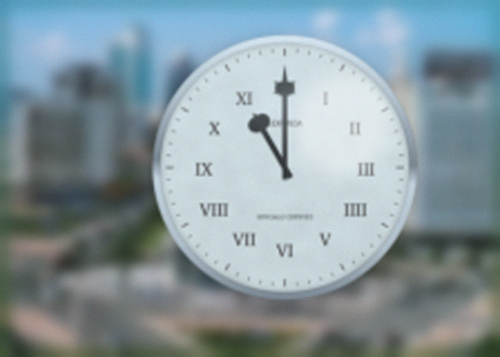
11:00
